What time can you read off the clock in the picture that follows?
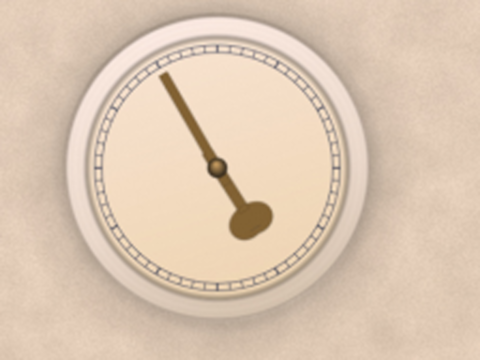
4:55
